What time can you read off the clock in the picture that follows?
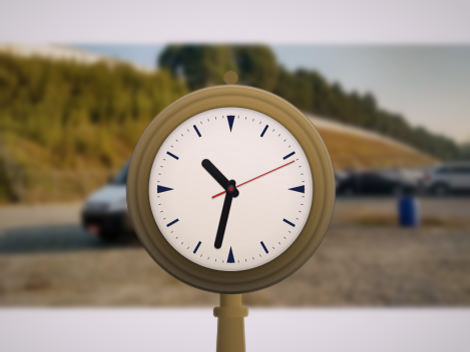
10:32:11
